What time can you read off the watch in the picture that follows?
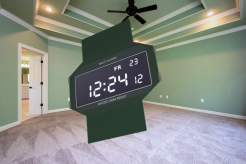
12:24:12
